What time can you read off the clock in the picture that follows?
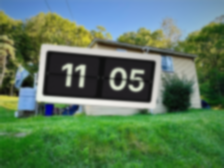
11:05
